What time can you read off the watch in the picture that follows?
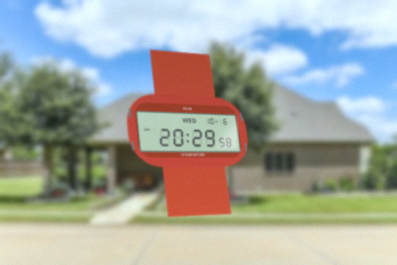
20:29
